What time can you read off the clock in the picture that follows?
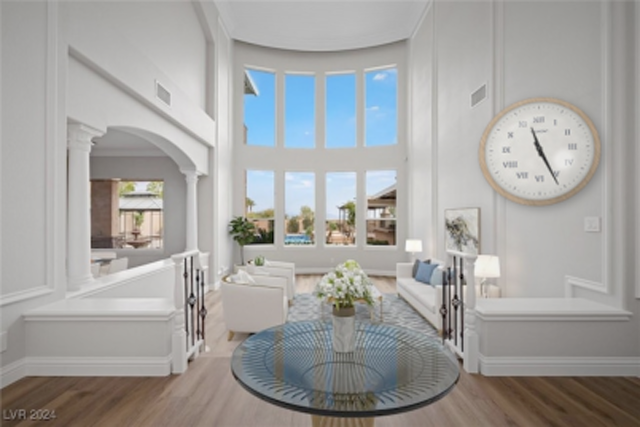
11:26
